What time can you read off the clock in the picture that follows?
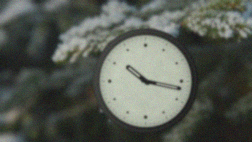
10:17
